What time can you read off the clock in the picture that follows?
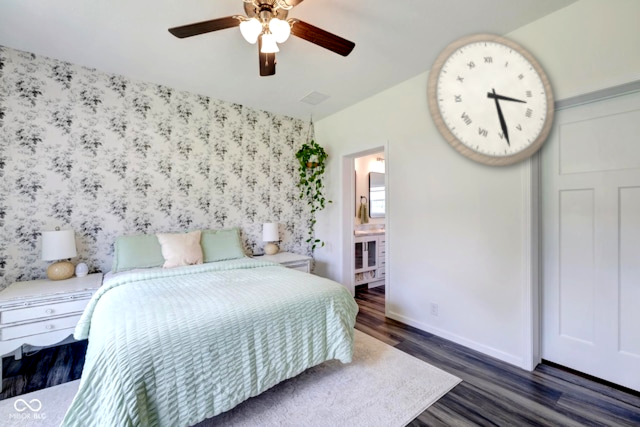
3:29
